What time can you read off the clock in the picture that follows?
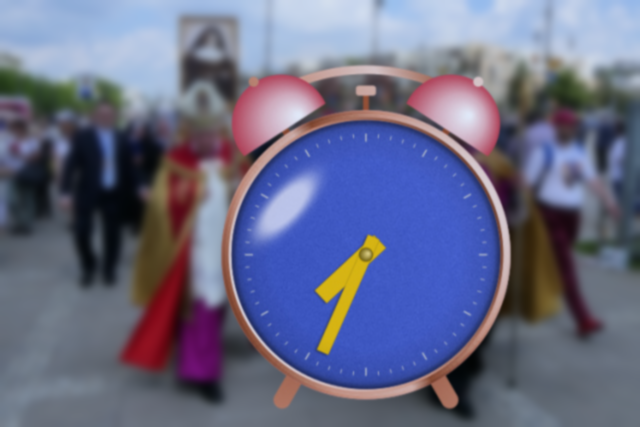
7:34
